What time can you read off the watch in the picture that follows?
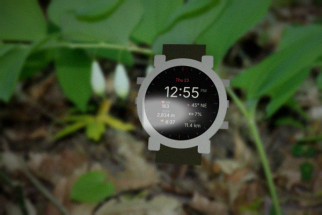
12:55
